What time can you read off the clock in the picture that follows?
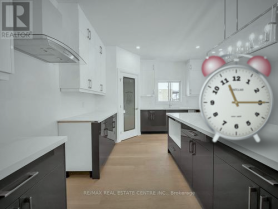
11:15
